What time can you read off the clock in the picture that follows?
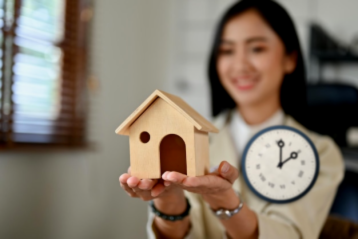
2:01
